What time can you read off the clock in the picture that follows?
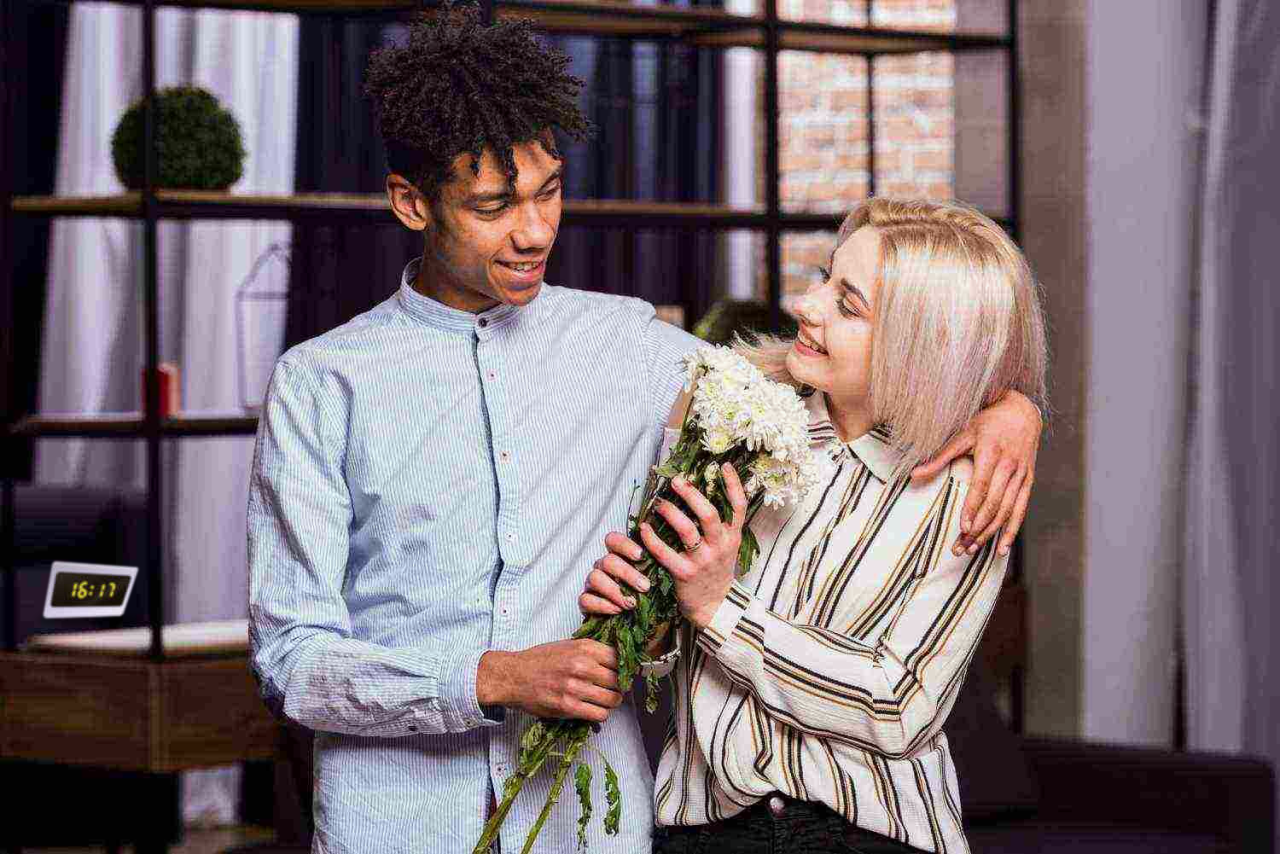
16:17
